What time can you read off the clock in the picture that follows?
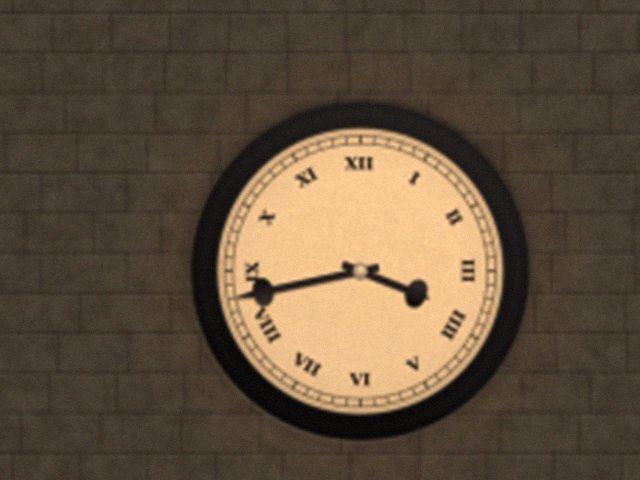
3:43
